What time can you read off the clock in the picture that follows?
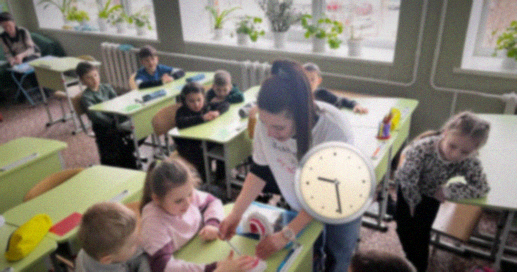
9:29
